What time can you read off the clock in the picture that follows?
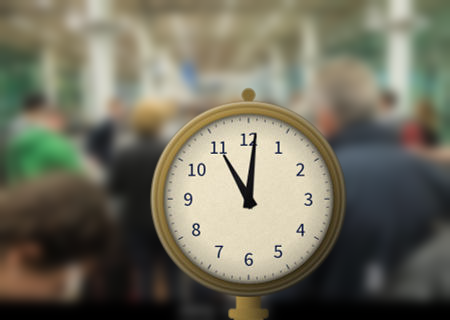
11:01
